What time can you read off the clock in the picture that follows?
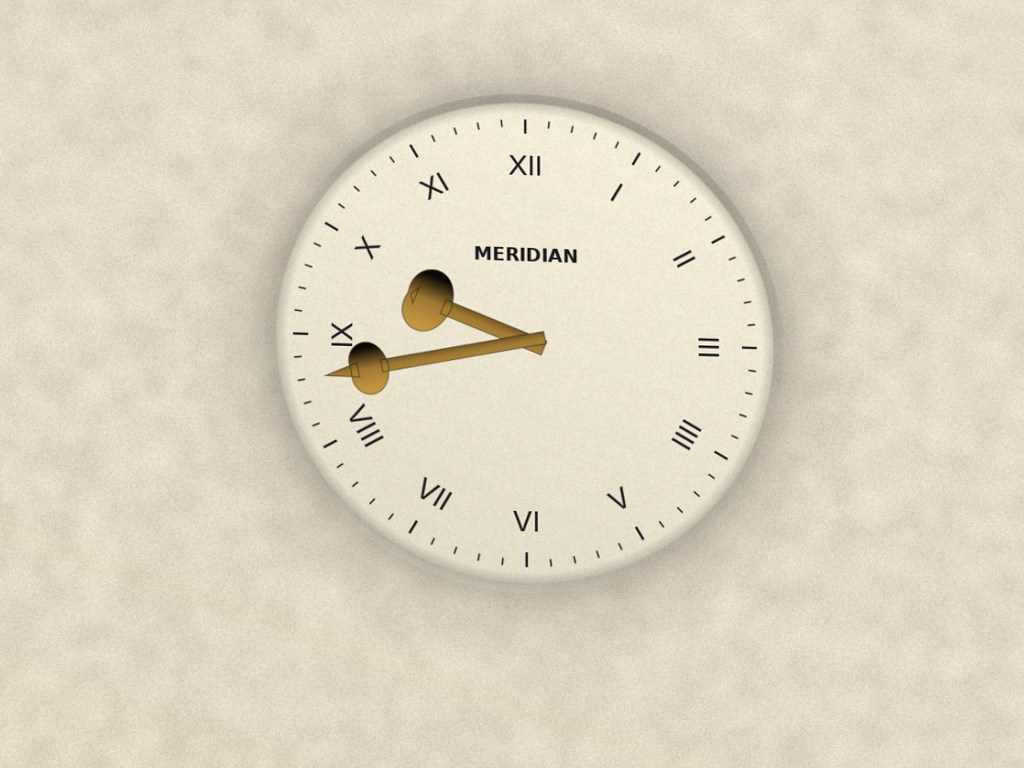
9:43
